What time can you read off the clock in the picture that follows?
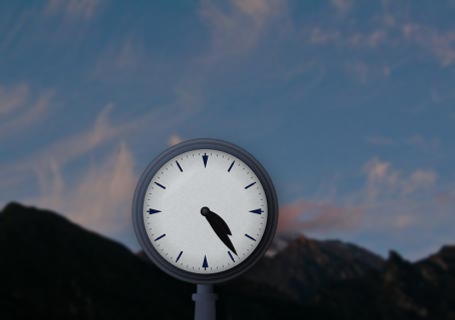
4:24
